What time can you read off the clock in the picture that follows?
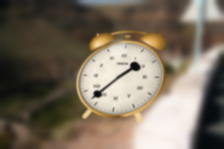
1:37
